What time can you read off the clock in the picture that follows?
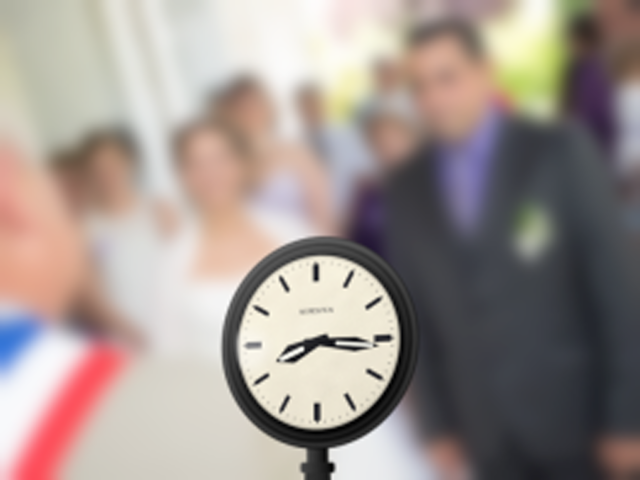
8:16
